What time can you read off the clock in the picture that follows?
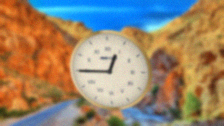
12:45
